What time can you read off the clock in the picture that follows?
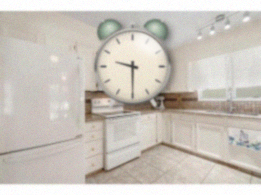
9:30
